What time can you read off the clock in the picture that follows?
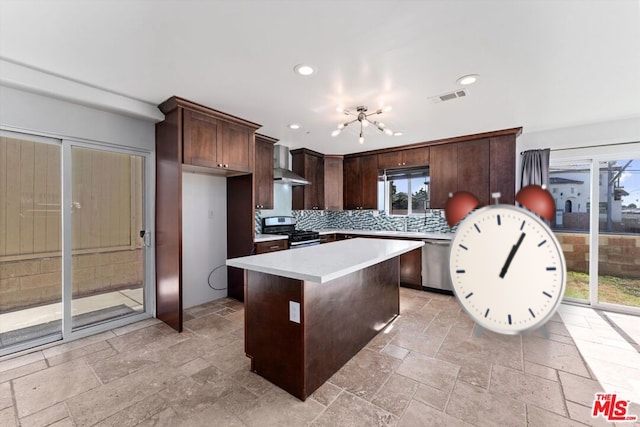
1:06
